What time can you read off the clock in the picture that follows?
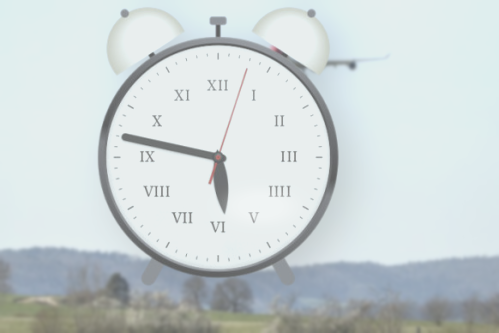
5:47:03
